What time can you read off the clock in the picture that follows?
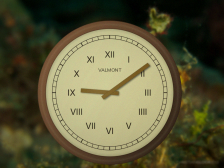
9:09
